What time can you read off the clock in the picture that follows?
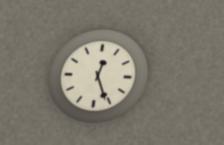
12:26
